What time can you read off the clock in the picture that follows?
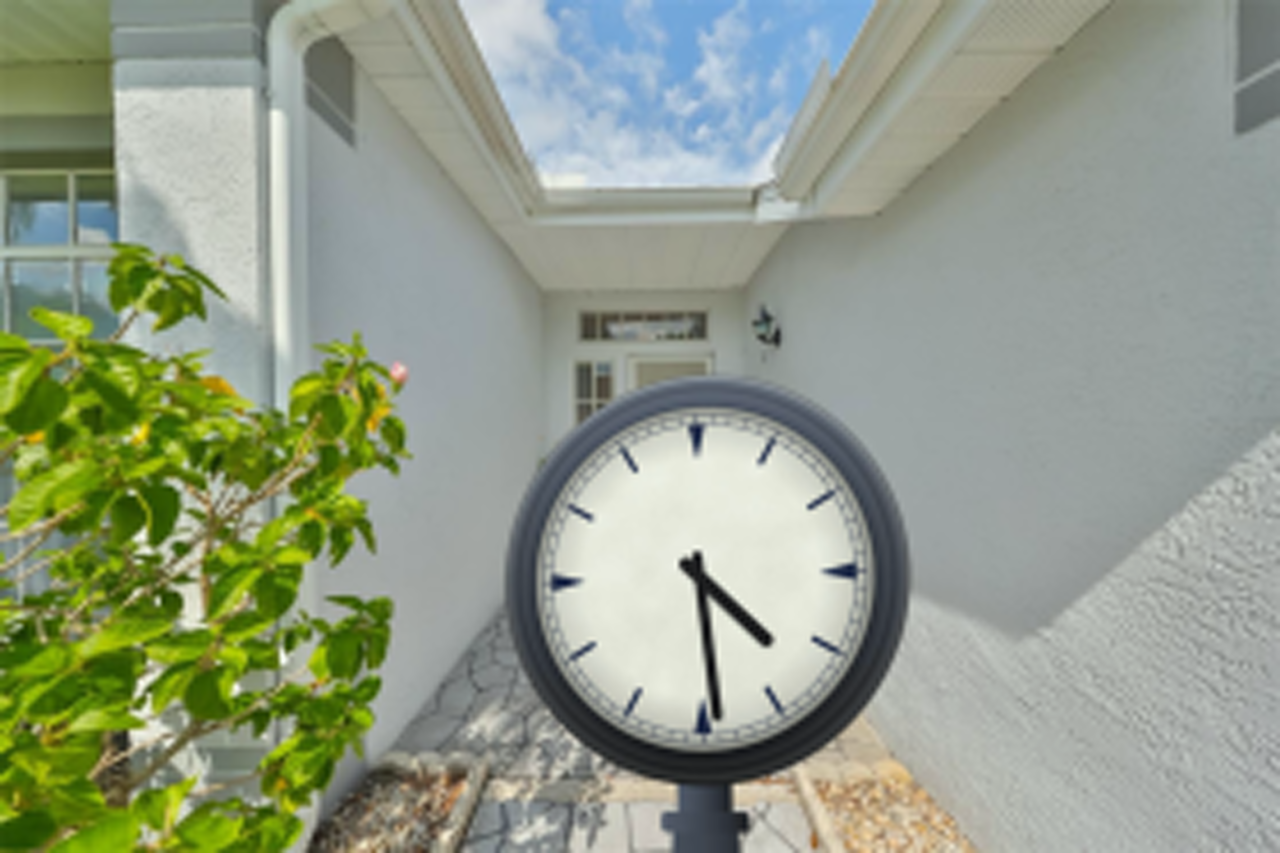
4:29
